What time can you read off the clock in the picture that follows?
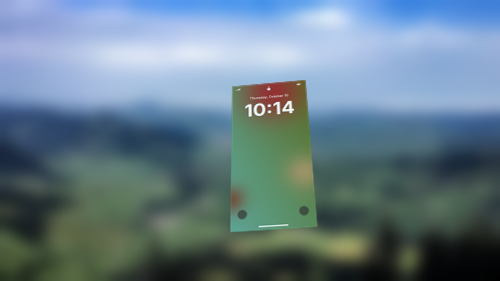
10:14
